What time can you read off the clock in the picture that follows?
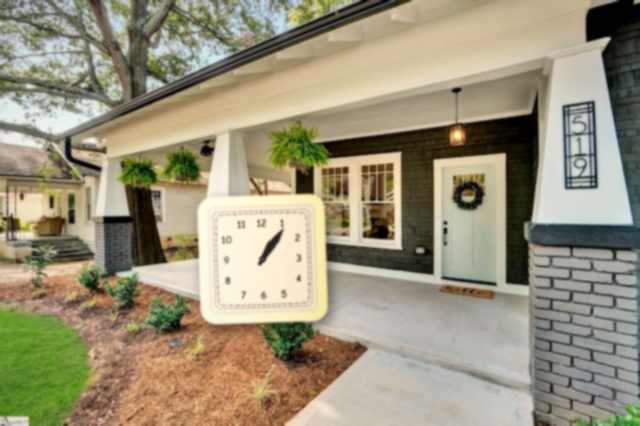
1:06
